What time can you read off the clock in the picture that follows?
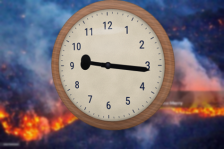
9:16
